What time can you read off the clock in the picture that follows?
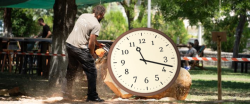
11:18
